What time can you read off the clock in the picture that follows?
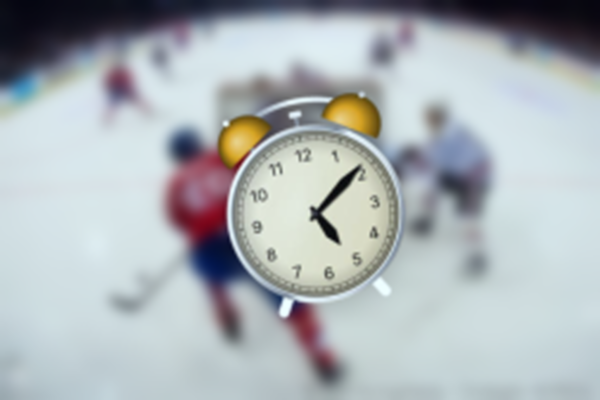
5:09
